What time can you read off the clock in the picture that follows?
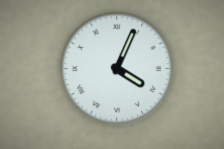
4:04
